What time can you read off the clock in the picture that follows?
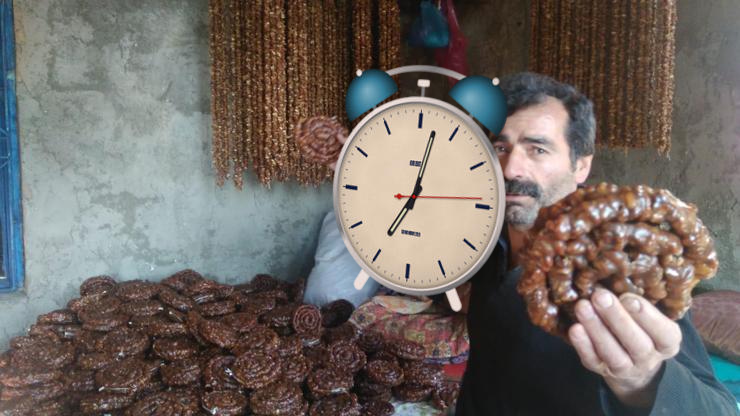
7:02:14
